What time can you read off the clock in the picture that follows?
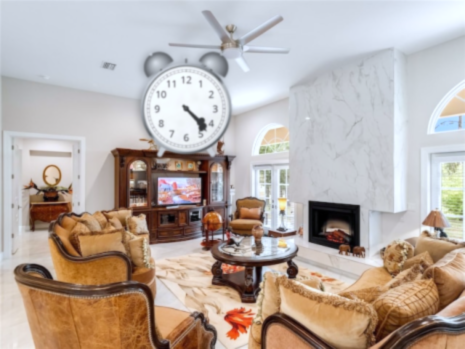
4:23
